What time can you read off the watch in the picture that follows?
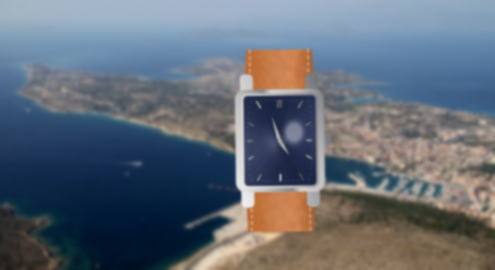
4:57
